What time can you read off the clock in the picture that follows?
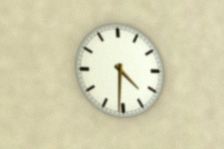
4:31
